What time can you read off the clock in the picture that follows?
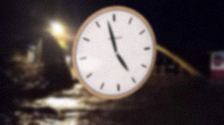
4:58
